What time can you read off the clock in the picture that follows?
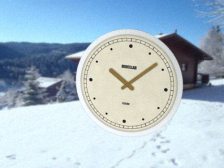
10:08
